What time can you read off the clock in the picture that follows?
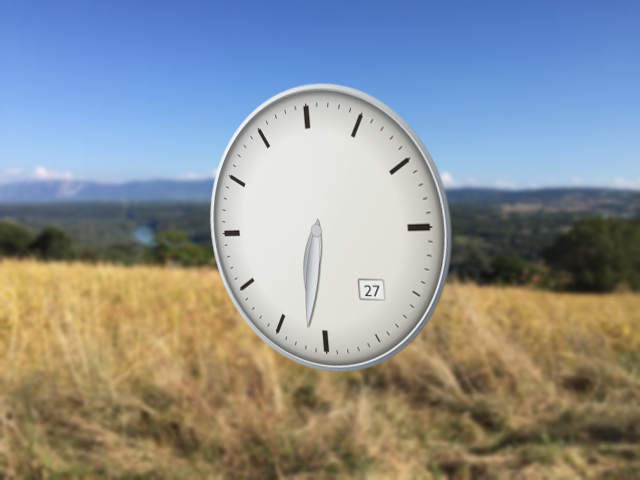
6:32
